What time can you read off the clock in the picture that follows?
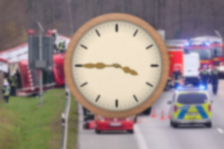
3:45
